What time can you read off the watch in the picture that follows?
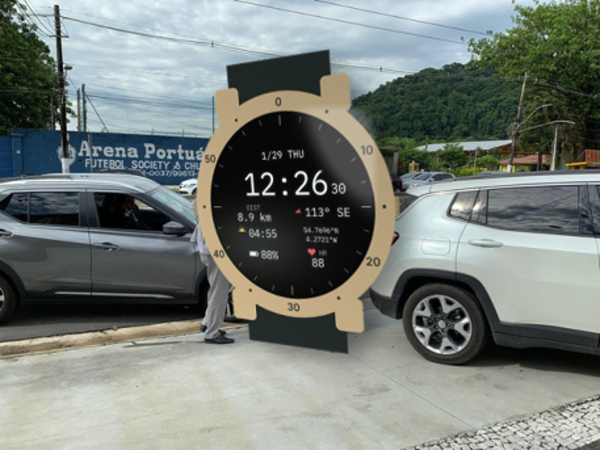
12:26:30
